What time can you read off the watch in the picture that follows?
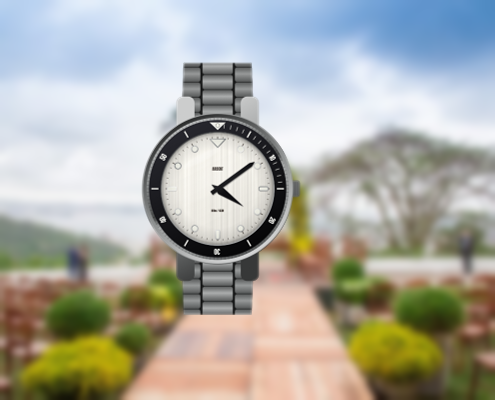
4:09
